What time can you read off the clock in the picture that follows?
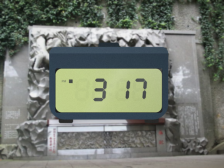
3:17
